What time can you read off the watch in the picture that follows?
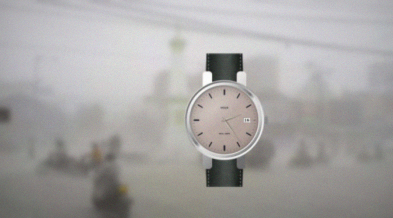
2:24
